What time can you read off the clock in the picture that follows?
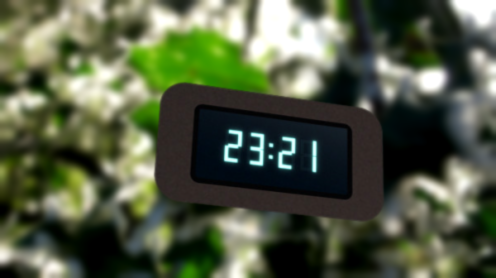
23:21
